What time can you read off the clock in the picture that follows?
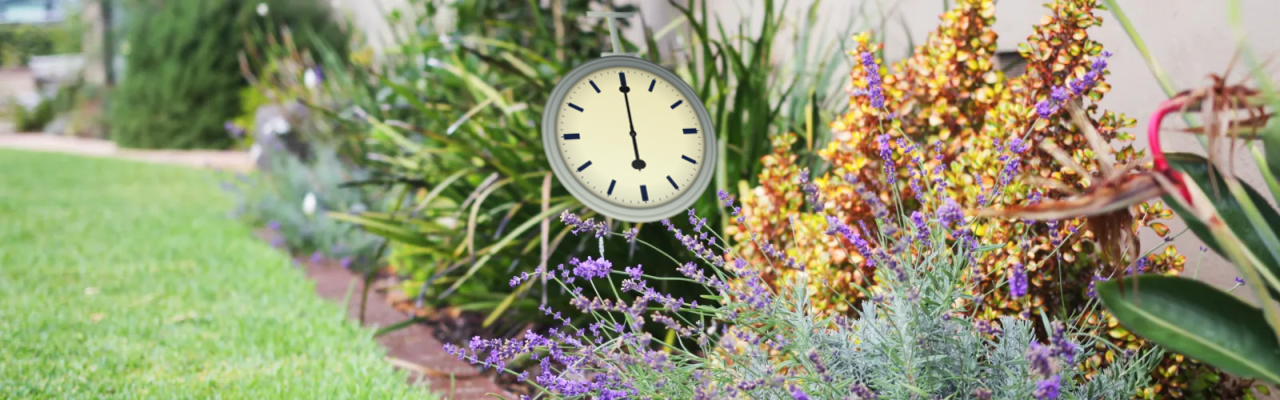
6:00
